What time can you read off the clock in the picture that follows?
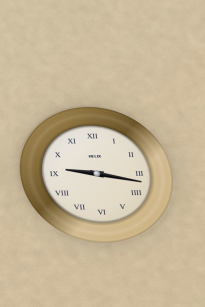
9:17
